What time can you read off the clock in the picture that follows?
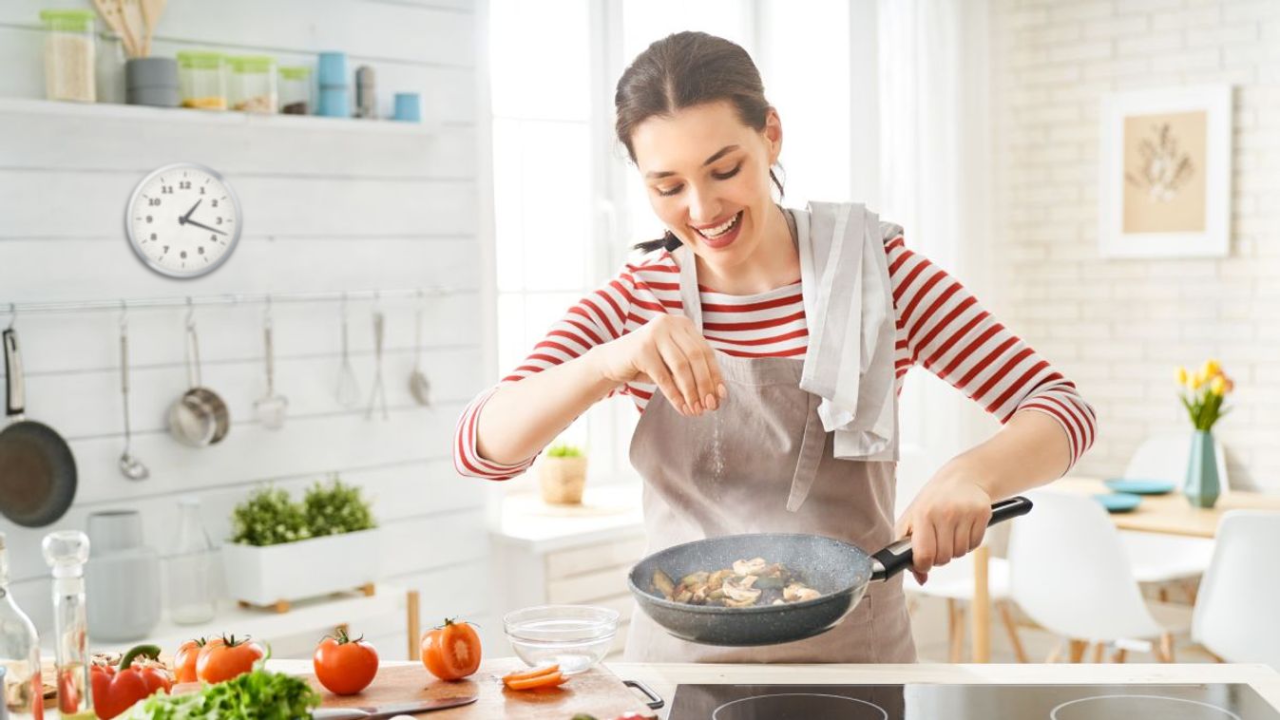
1:18
